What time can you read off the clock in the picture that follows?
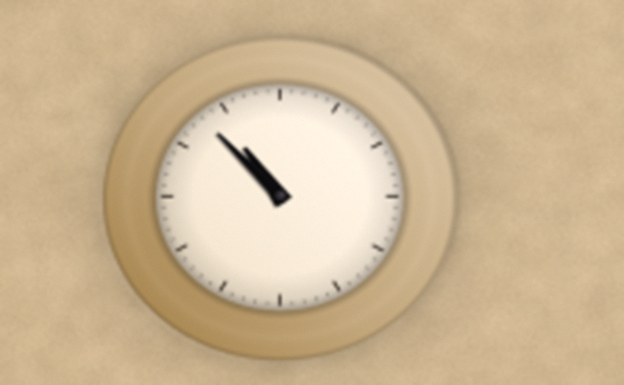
10:53
